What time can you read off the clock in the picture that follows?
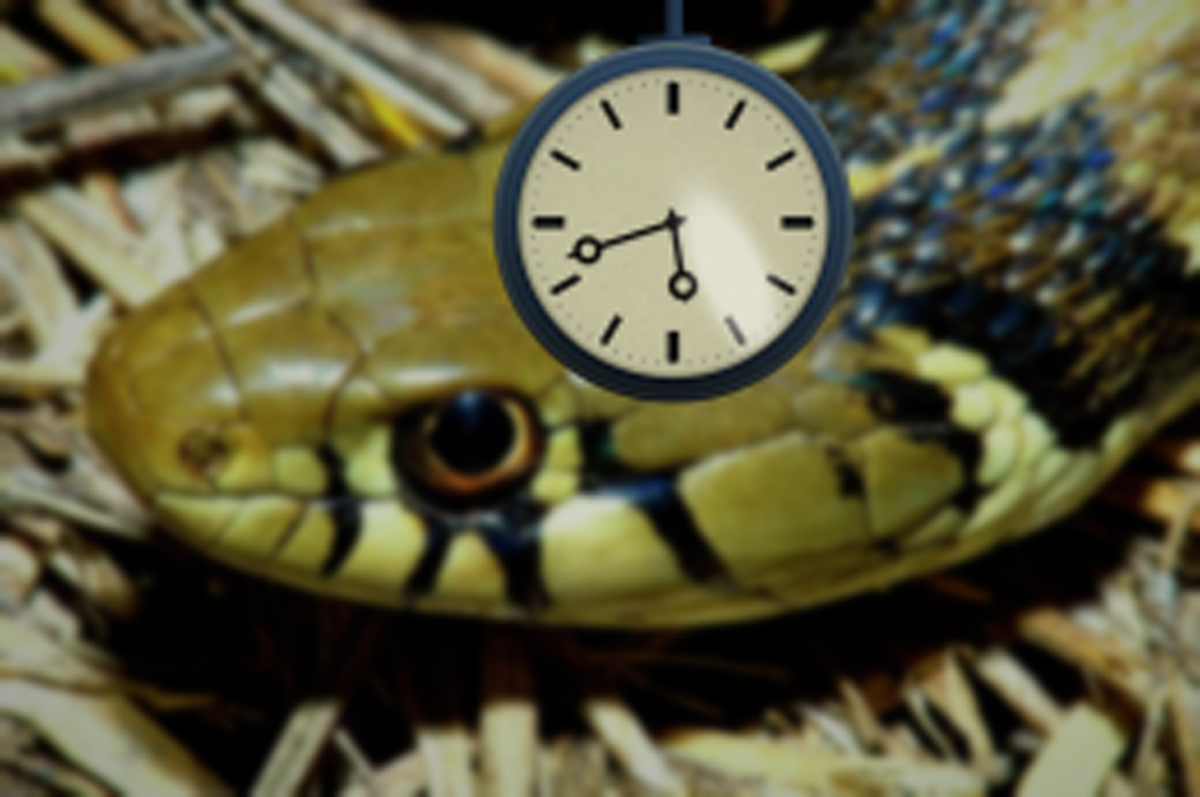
5:42
